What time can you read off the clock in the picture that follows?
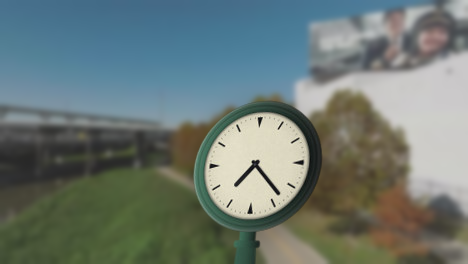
7:23
